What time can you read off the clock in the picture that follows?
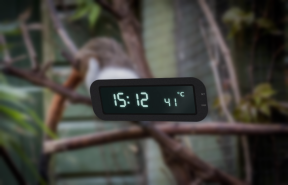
15:12
